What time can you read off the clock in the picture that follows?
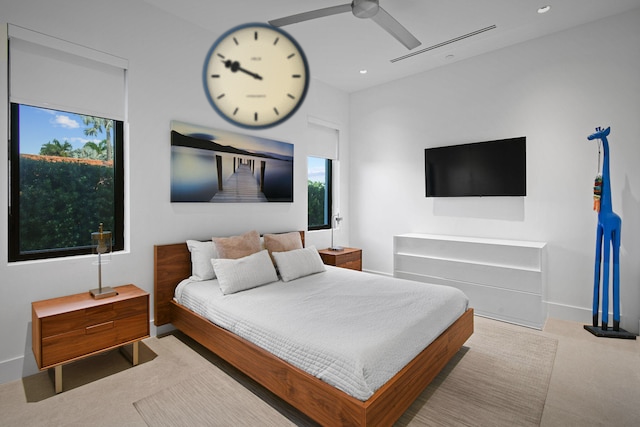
9:49
